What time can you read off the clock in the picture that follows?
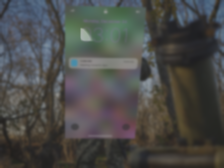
3:01
